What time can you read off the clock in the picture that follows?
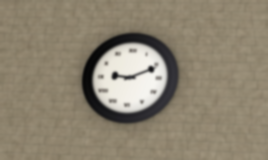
9:11
